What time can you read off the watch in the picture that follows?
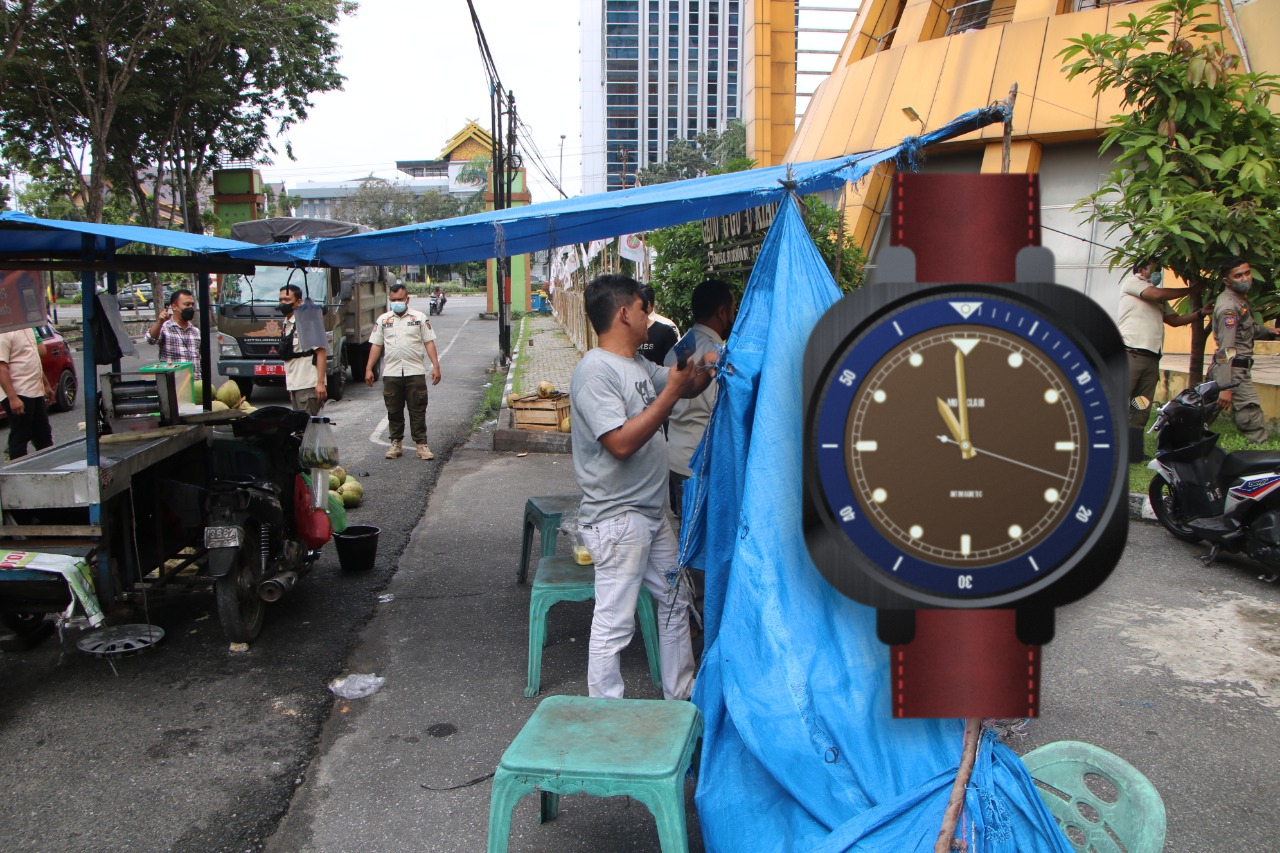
10:59:18
